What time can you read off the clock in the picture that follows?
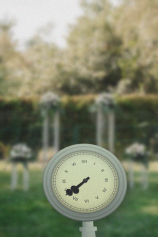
7:39
